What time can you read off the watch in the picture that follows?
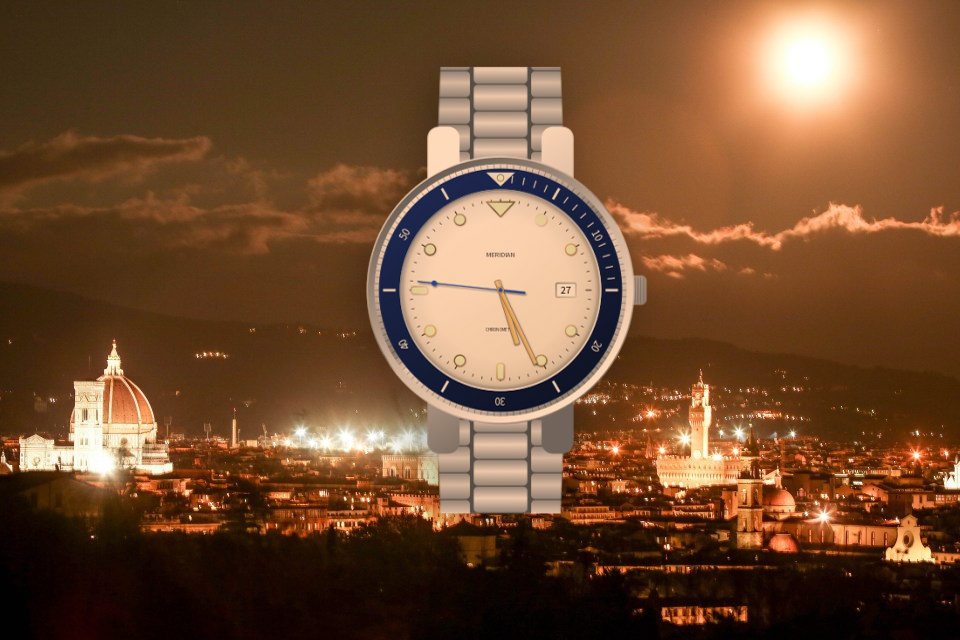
5:25:46
